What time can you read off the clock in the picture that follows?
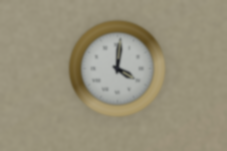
4:01
